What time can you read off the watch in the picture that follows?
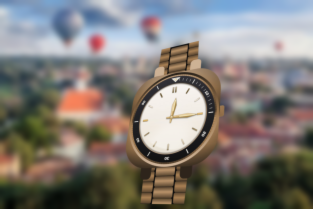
12:15
